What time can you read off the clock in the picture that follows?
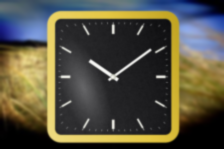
10:09
